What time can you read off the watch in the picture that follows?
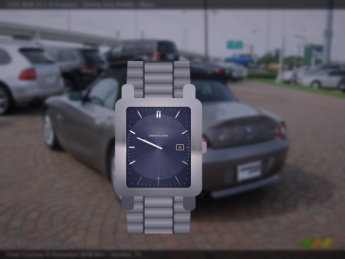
9:49
